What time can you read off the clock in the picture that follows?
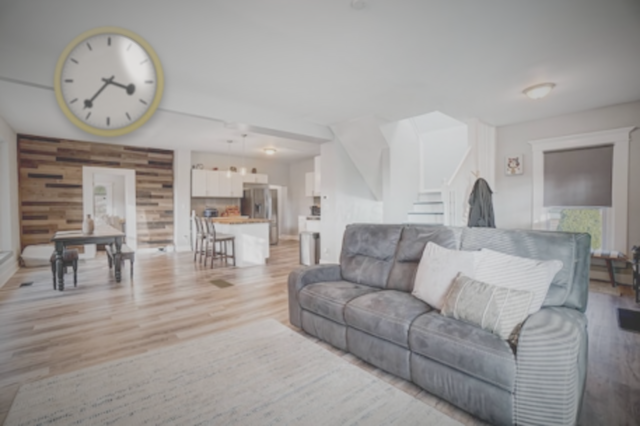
3:37
